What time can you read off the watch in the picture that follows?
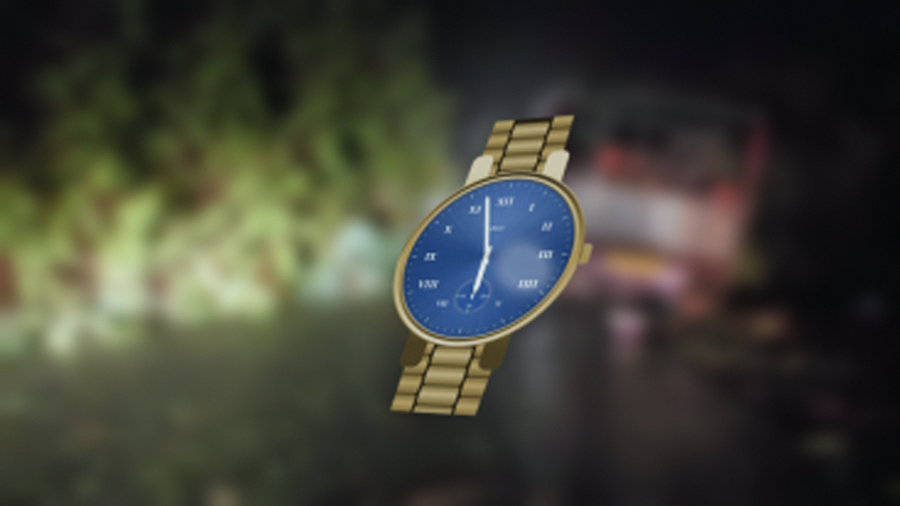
5:57
